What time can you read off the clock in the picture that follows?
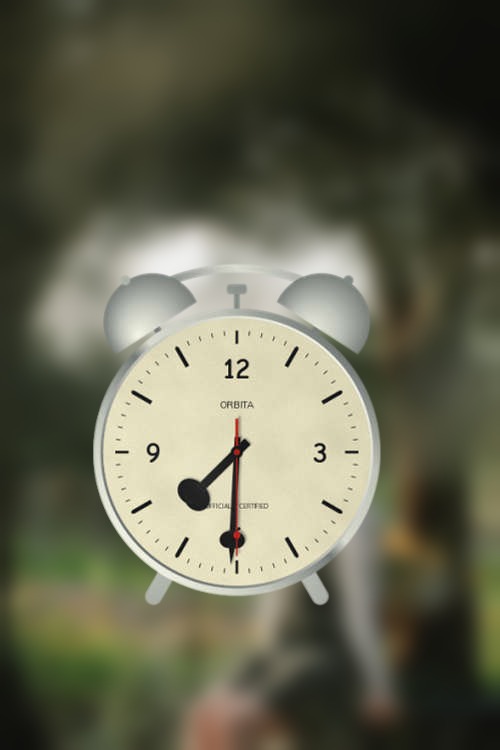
7:30:30
